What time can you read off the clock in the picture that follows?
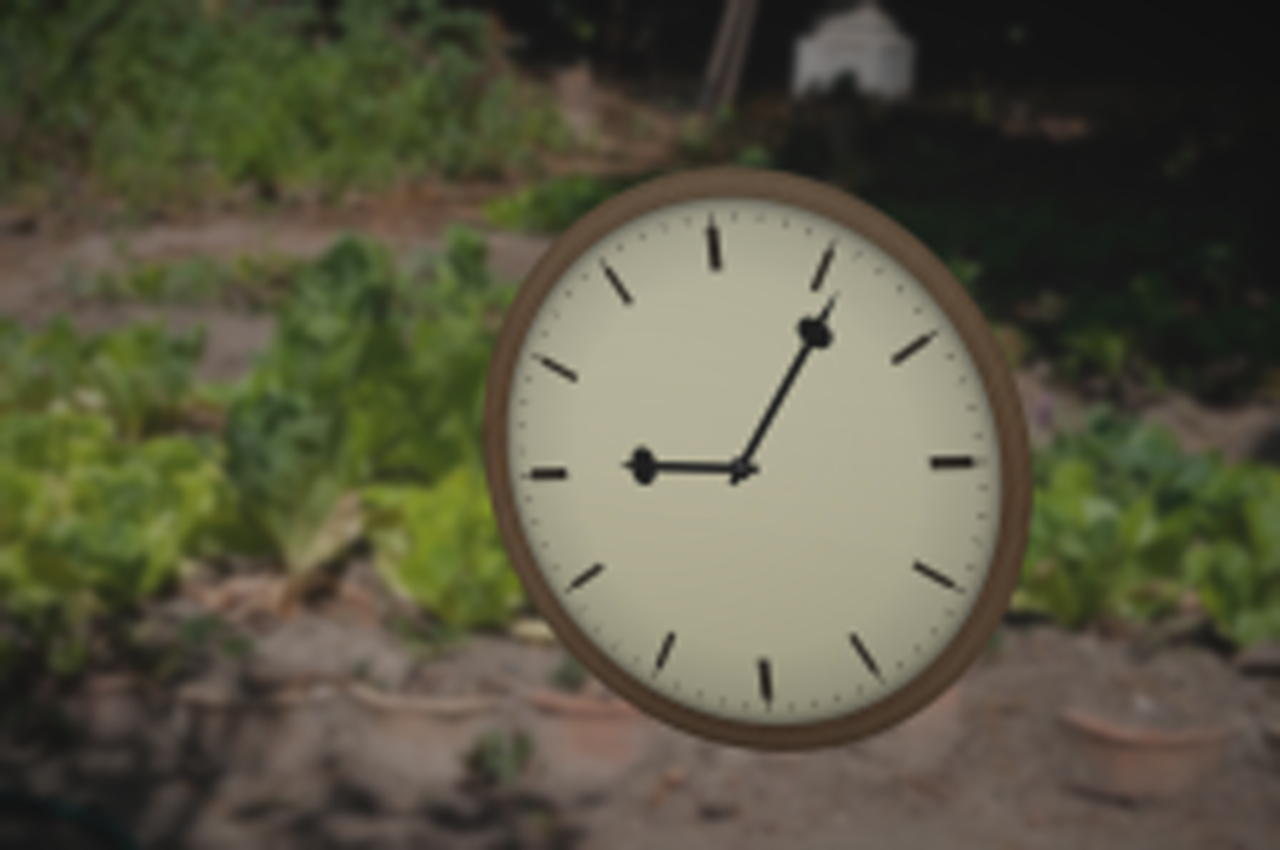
9:06
